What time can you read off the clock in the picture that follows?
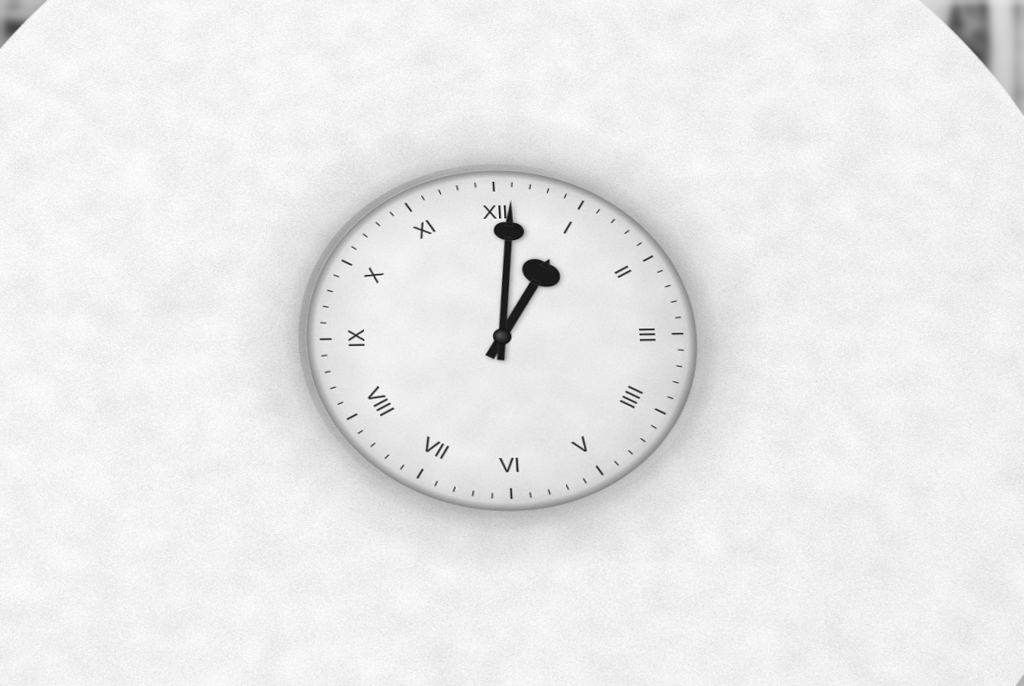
1:01
